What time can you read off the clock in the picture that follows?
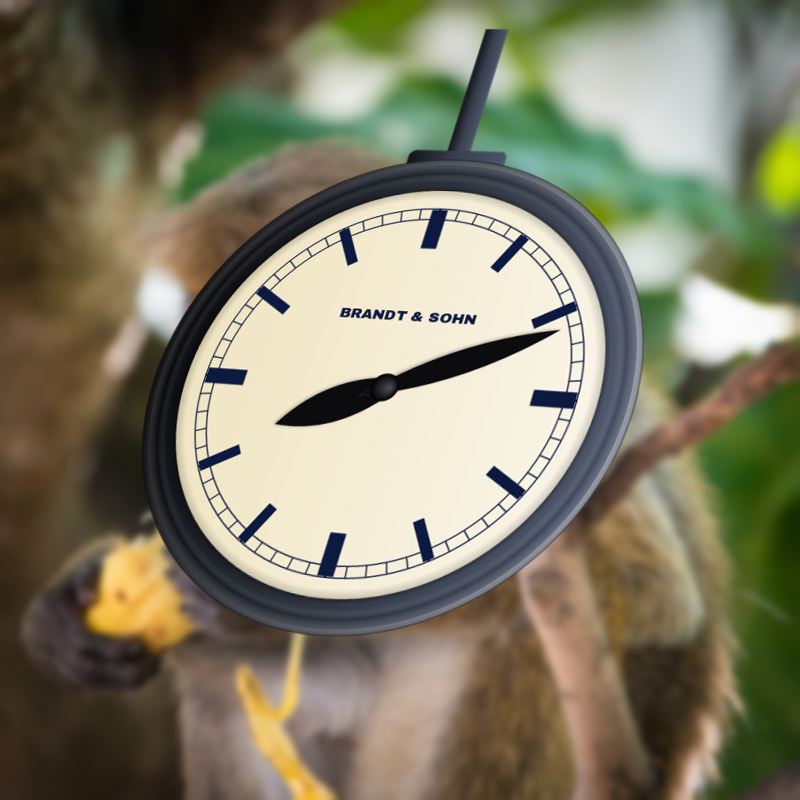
8:11
